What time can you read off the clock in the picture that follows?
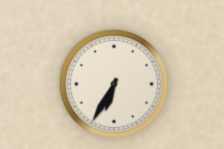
6:35
